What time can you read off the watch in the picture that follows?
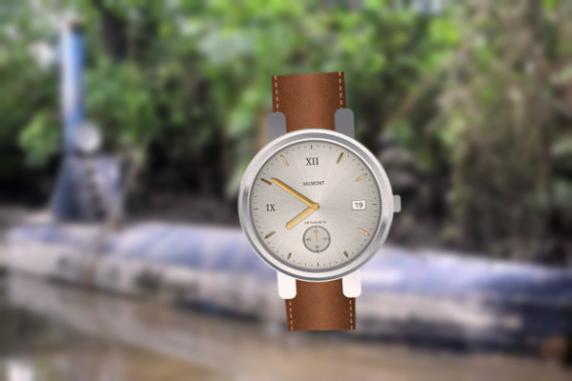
7:51
